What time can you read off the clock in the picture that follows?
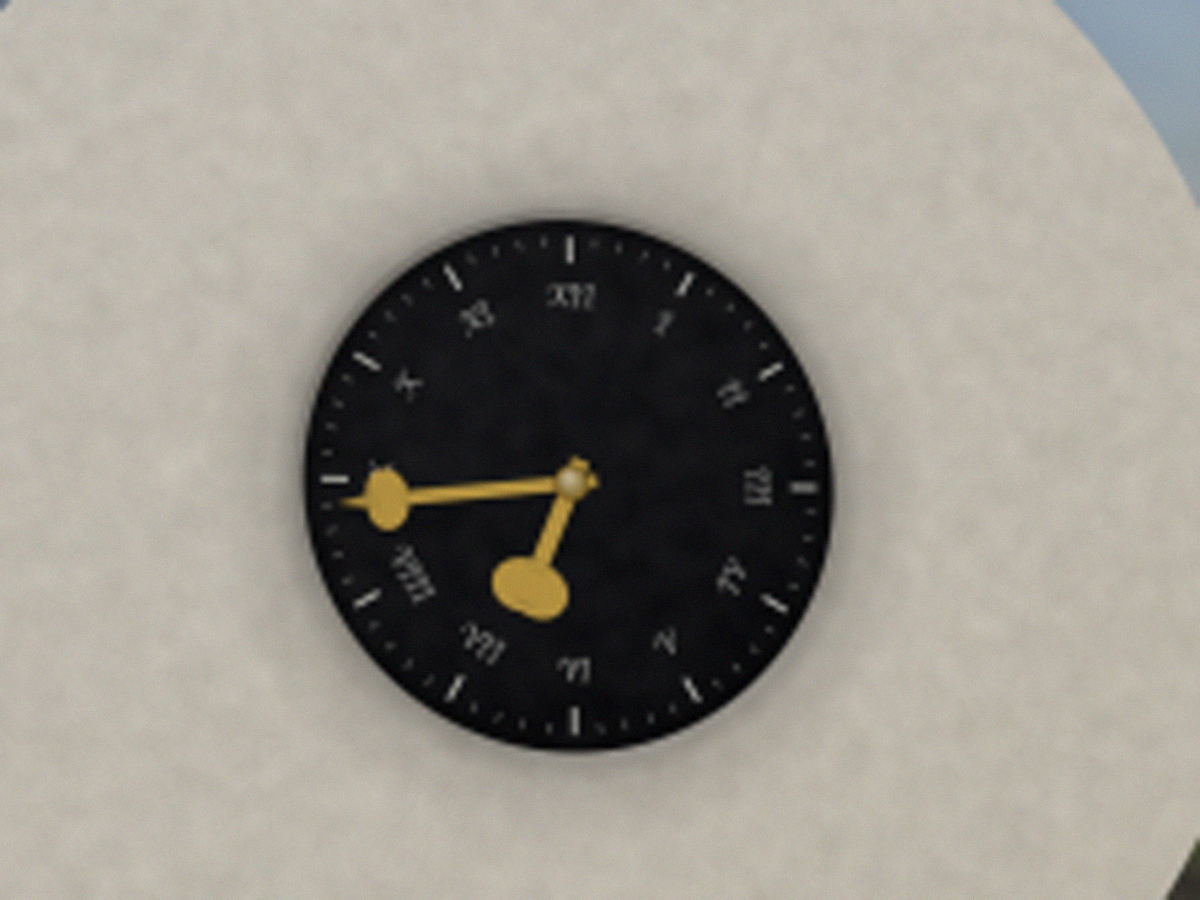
6:44
